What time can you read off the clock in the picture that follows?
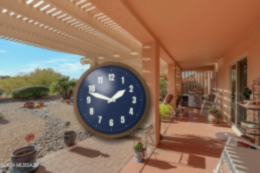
1:48
